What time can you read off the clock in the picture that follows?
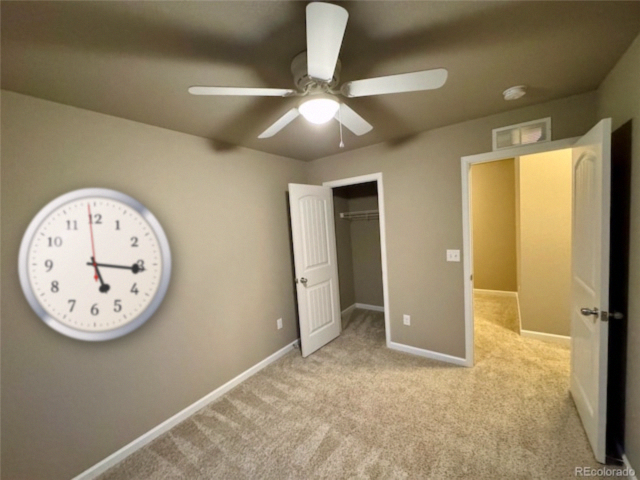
5:15:59
